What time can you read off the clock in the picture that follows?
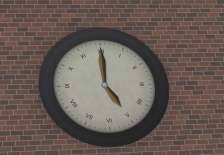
5:00
